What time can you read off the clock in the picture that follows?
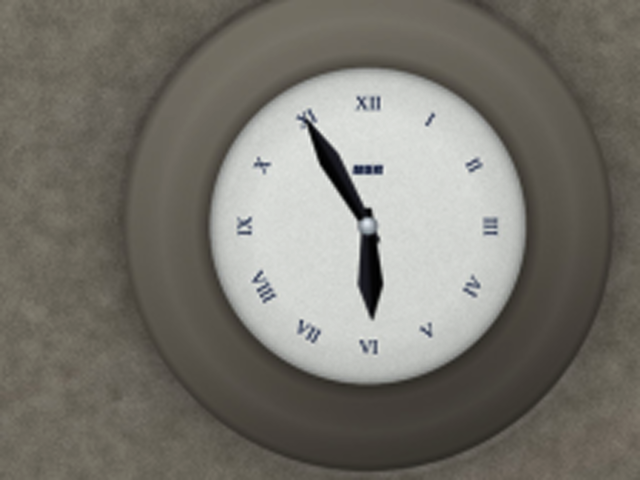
5:55
